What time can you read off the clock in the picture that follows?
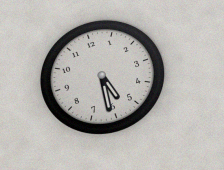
5:31
